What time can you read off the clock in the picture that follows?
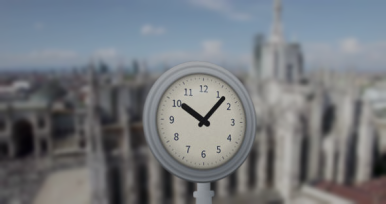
10:07
